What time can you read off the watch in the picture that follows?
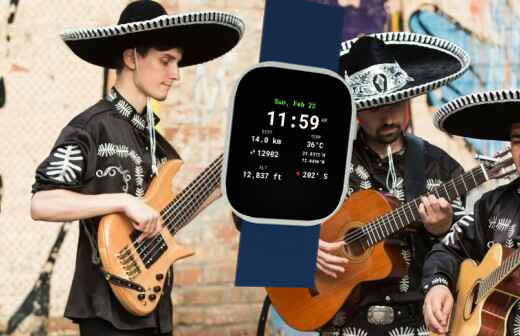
11:59
